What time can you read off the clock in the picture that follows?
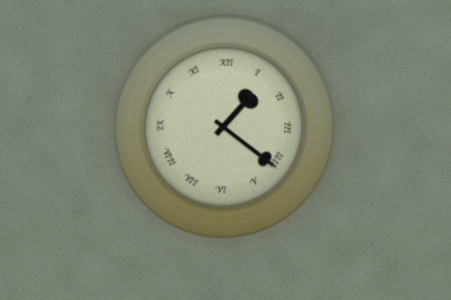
1:21
